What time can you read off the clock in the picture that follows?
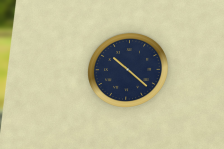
10:22
